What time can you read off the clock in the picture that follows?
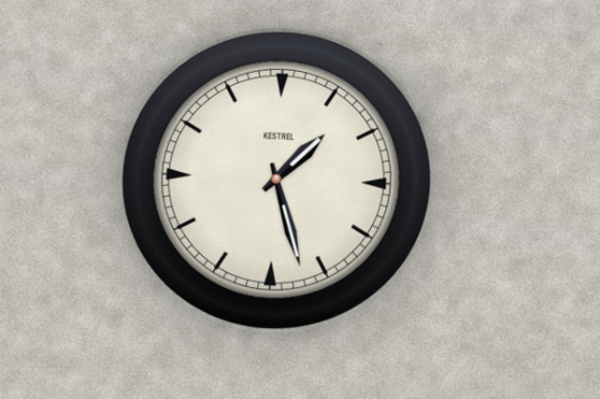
1:27
